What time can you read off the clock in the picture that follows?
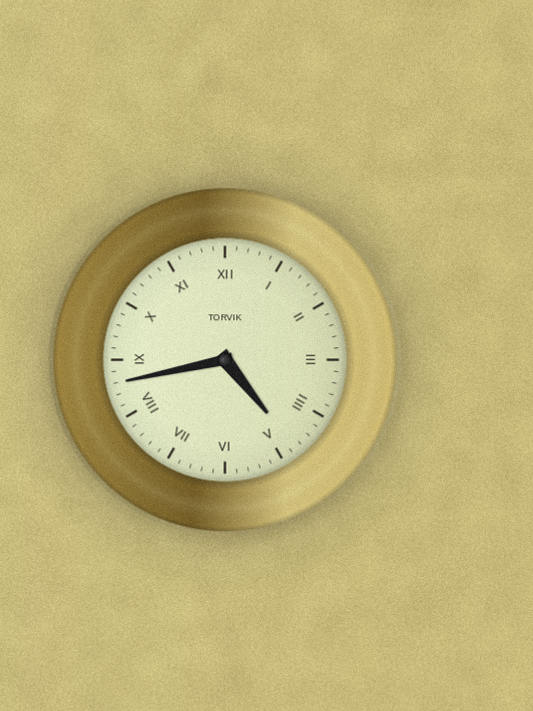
4:43
